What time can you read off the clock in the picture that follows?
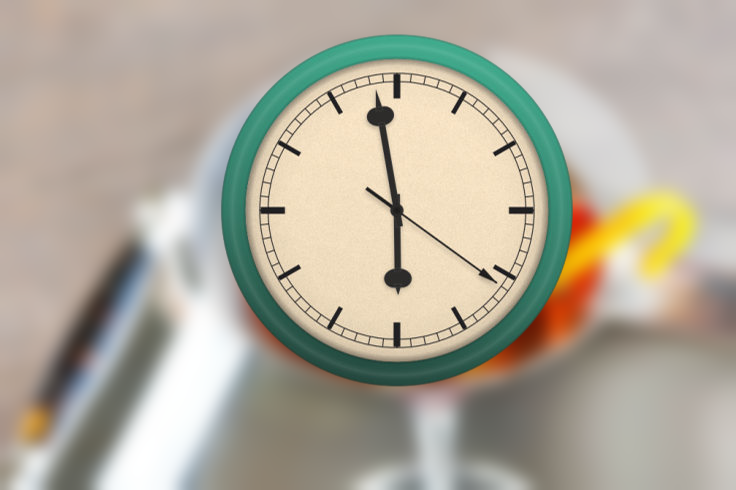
5:58:21
